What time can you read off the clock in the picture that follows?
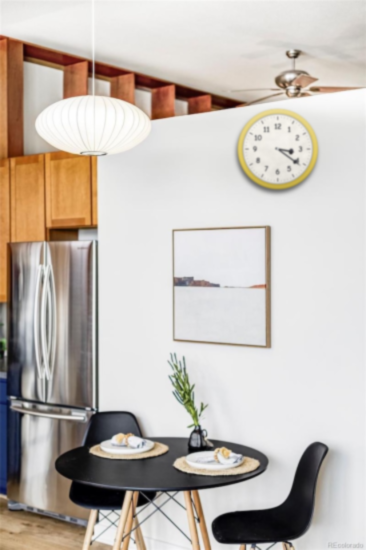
3:21
